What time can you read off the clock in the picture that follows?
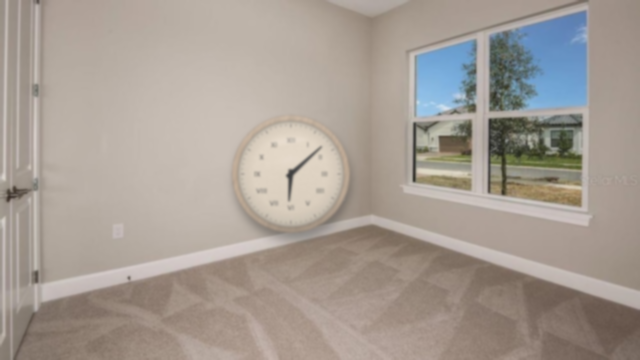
6:08
